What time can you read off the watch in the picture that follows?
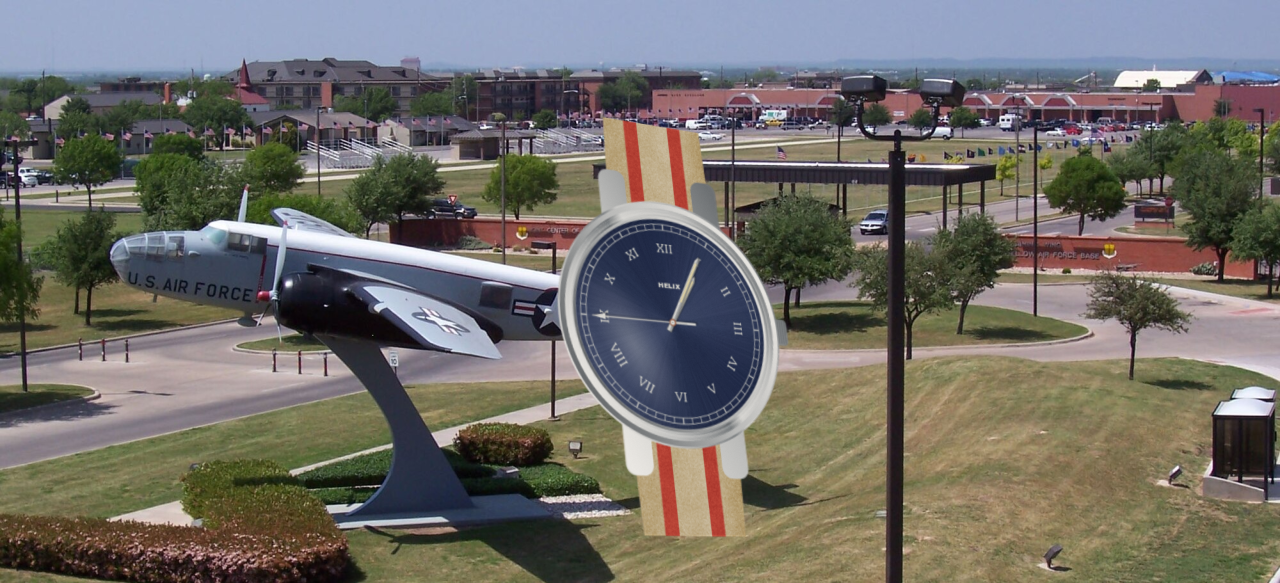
1:04:45
